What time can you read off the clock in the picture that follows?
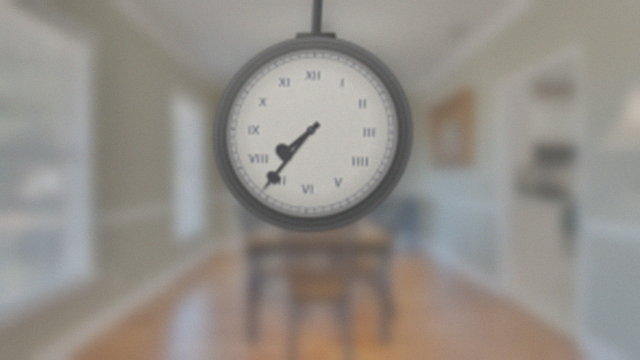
7:36
